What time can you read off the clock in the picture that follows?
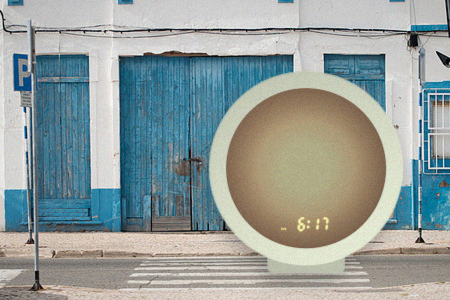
6:17
